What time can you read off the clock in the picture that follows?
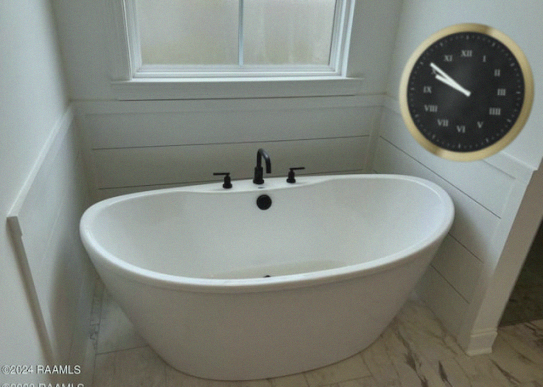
9:51
